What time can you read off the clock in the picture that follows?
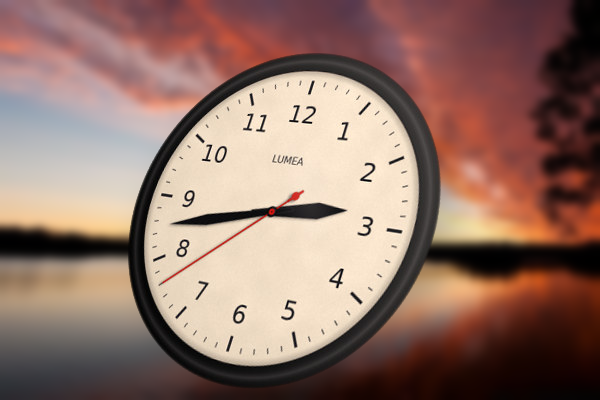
2:42:38
